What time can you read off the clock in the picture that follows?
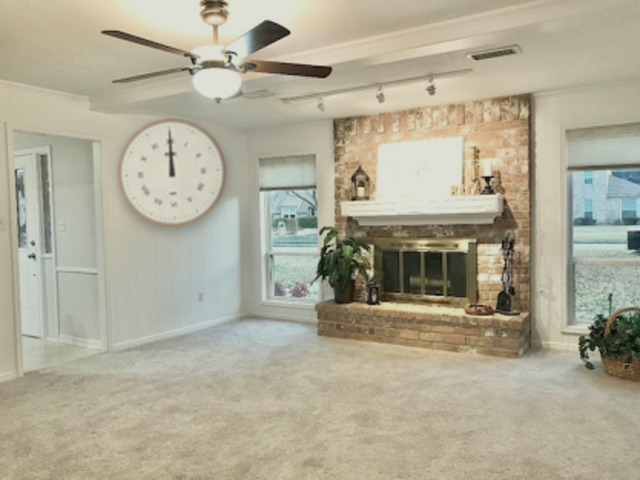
12:00
